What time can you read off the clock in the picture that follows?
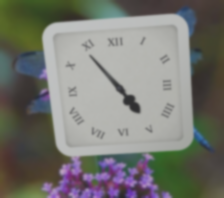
4:54
